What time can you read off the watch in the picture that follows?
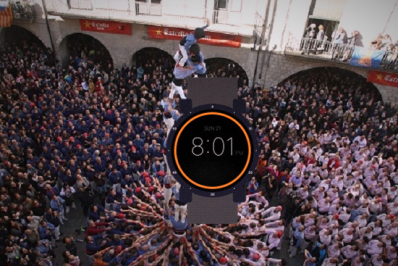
8:01
